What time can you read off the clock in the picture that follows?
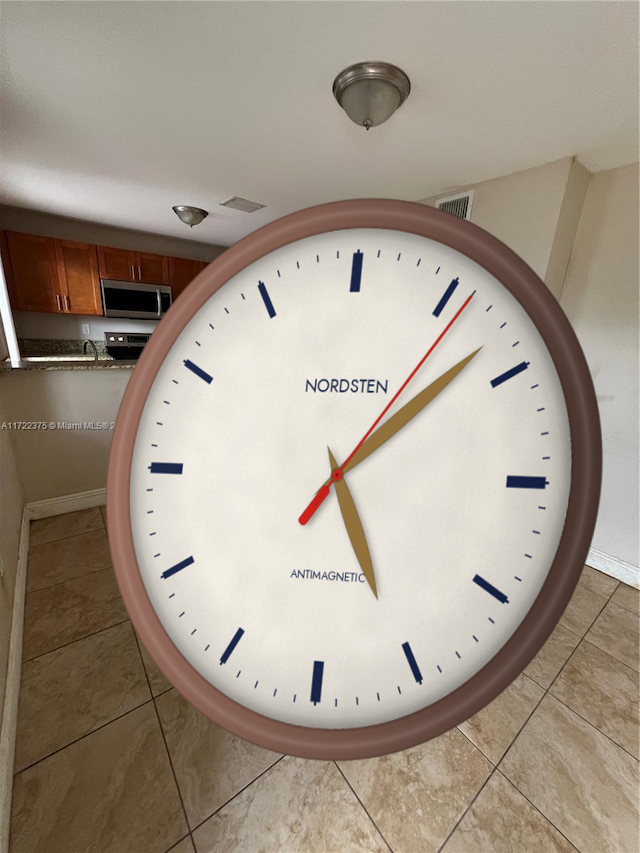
5:08:06
